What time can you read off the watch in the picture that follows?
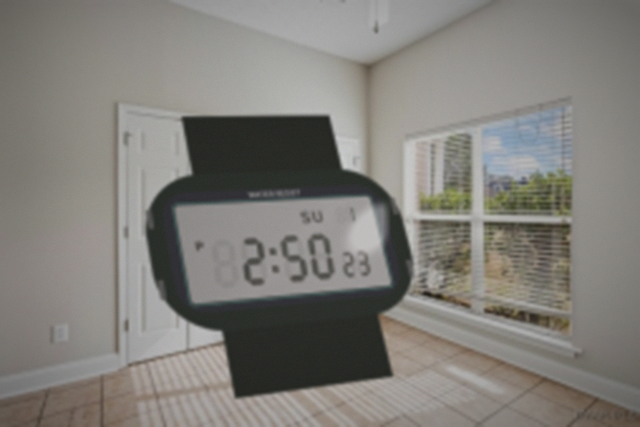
2:50:23
